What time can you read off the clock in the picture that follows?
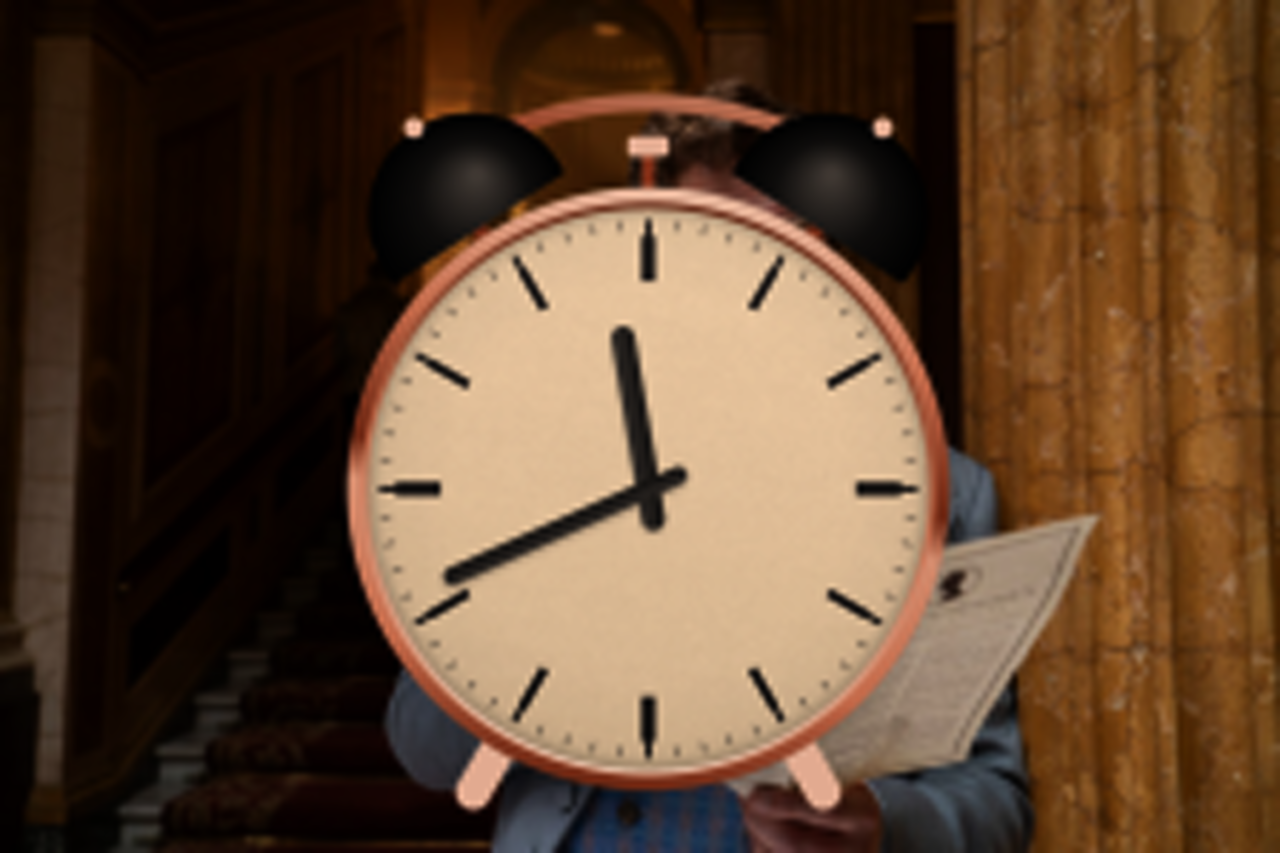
11:41
